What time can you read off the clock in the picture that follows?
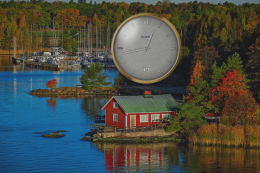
12:43
